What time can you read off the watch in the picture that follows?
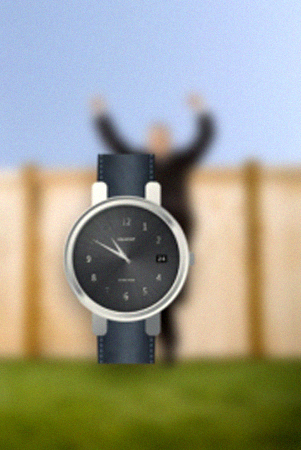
10:50
